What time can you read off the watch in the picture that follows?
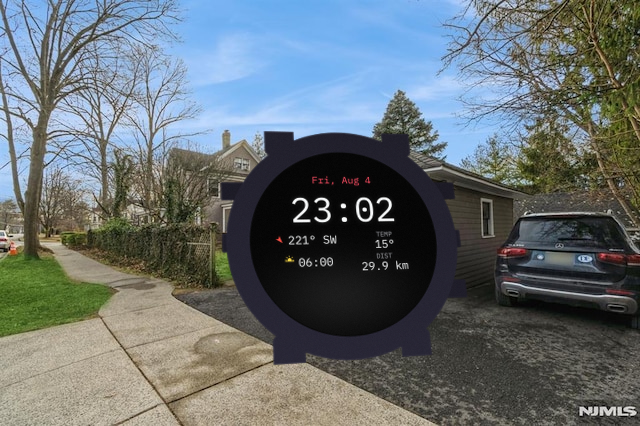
23:02
